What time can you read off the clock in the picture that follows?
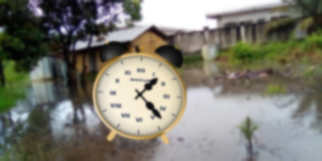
1:23
